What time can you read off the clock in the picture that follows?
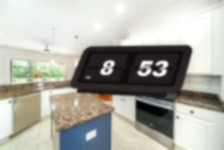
8:53
